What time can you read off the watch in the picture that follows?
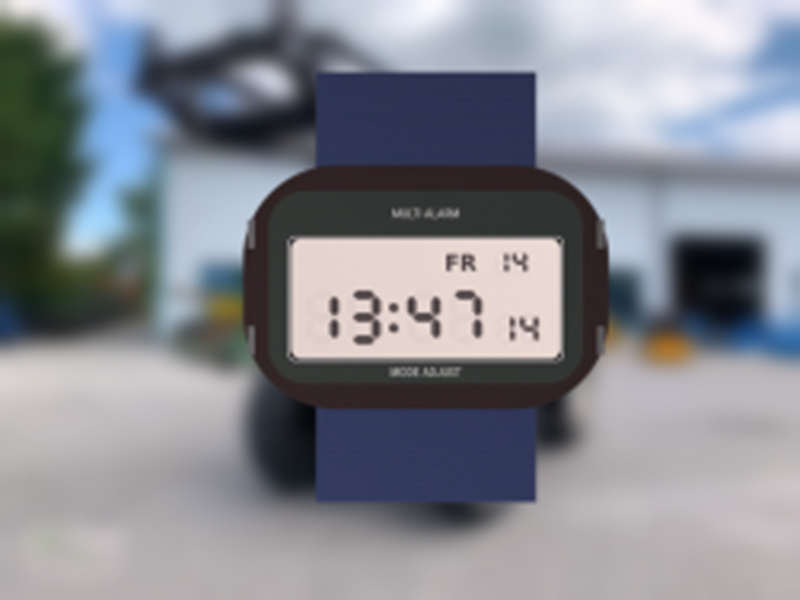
13:47:14
